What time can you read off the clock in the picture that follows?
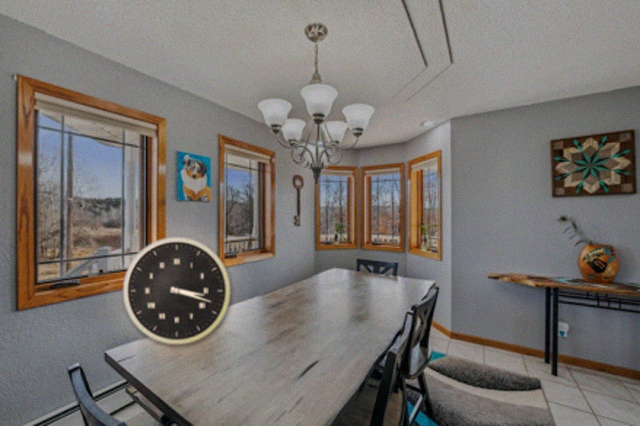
3:18
